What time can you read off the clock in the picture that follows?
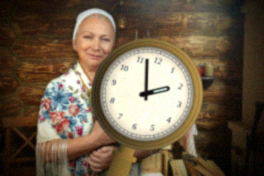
1:57
